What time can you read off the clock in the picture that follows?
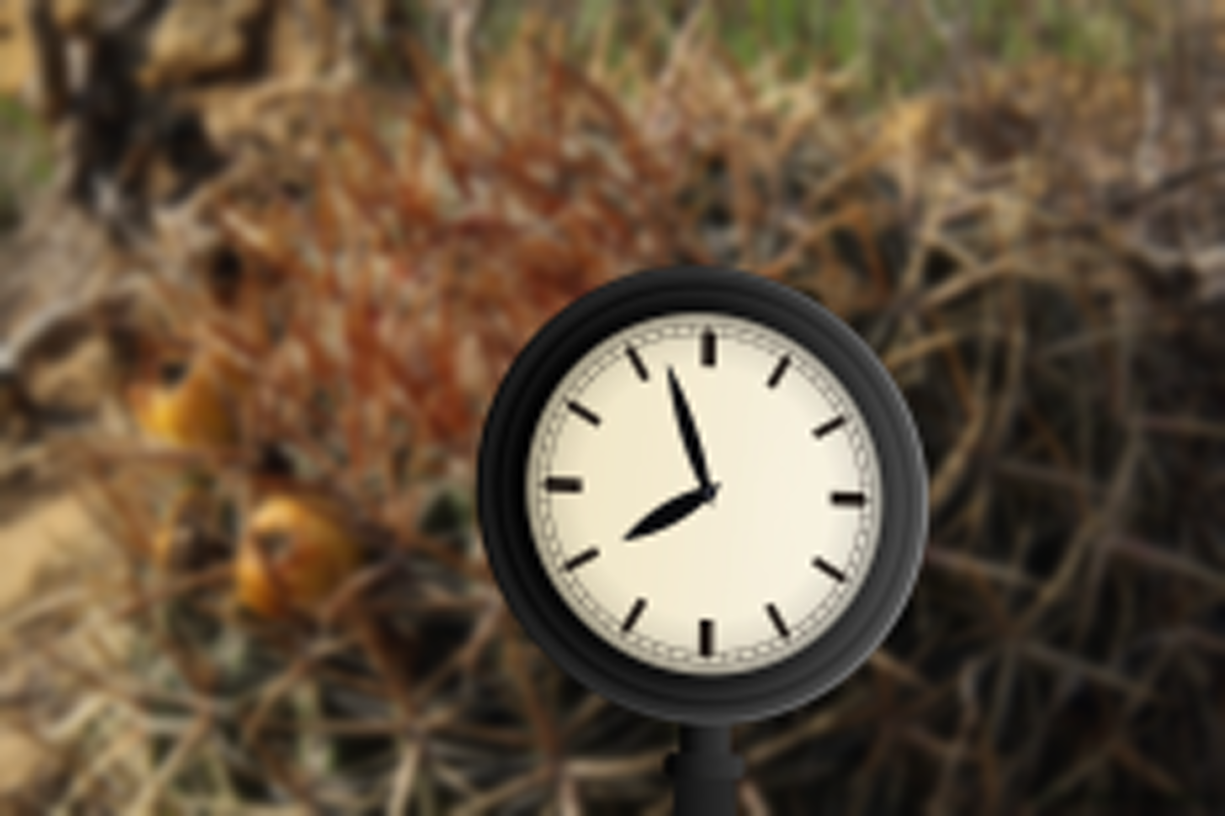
7:57
